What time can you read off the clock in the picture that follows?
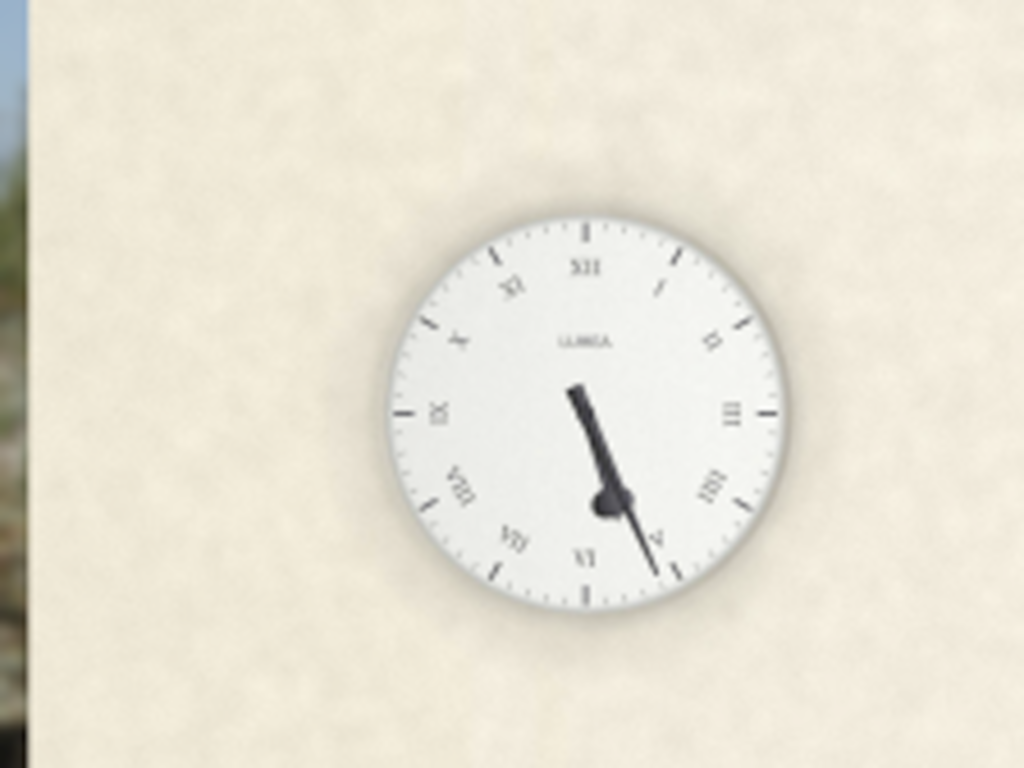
5:26
